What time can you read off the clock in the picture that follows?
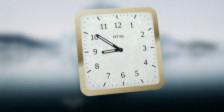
8:51
